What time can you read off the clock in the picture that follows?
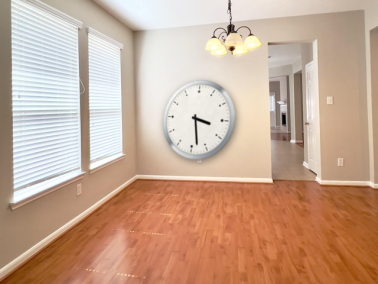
3:28
